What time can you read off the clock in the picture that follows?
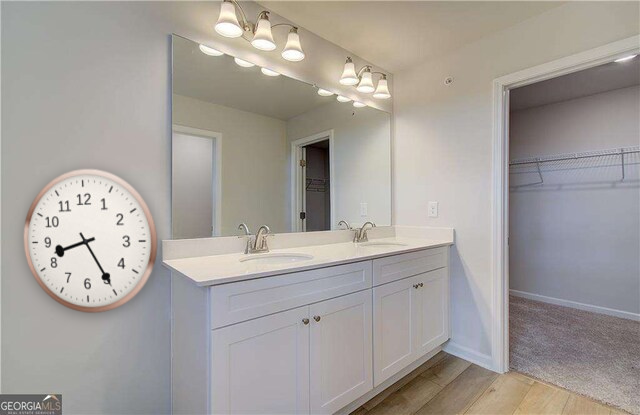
8:25
